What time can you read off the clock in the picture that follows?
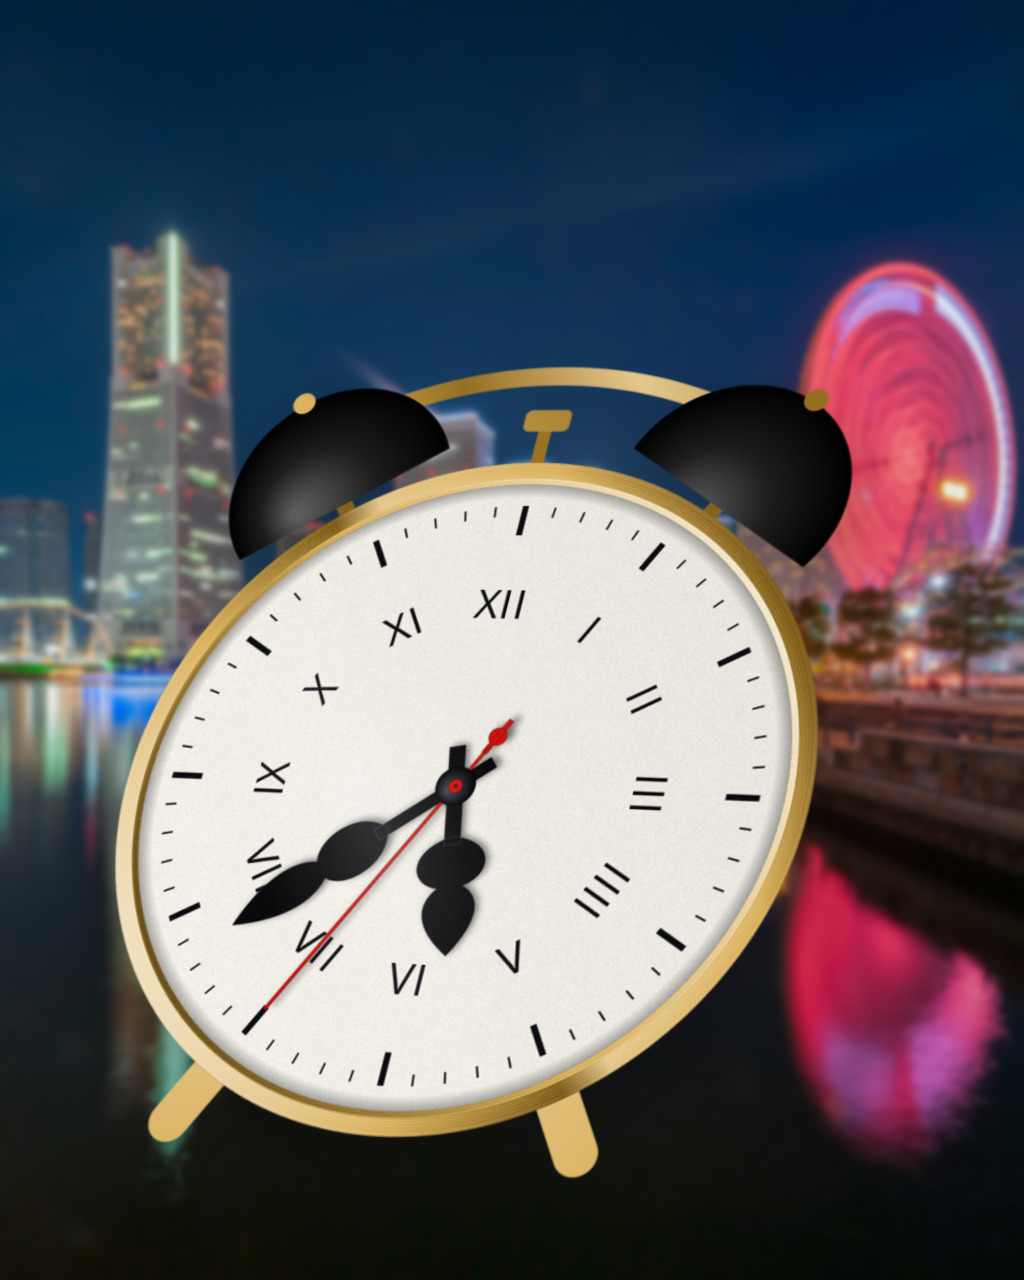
5:38:35
